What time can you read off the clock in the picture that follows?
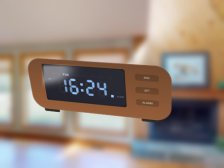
16:24
